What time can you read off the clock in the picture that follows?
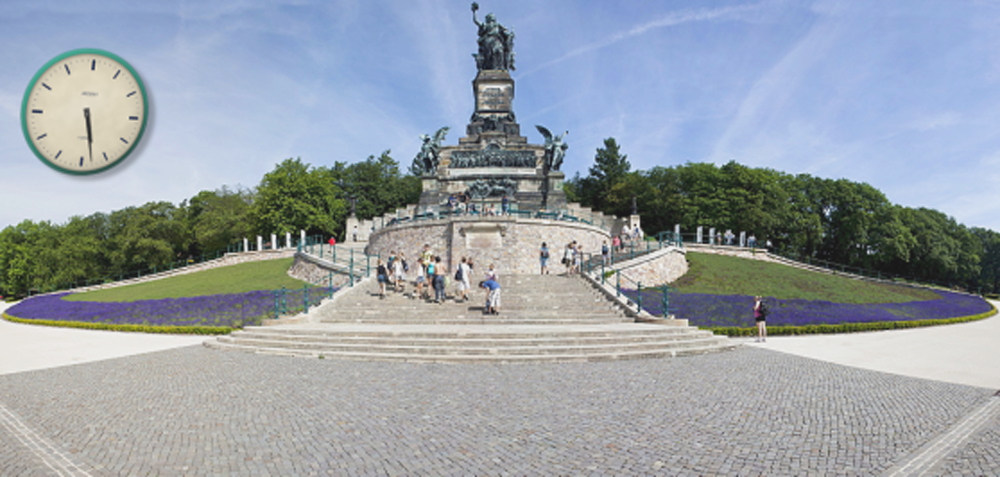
5:28
